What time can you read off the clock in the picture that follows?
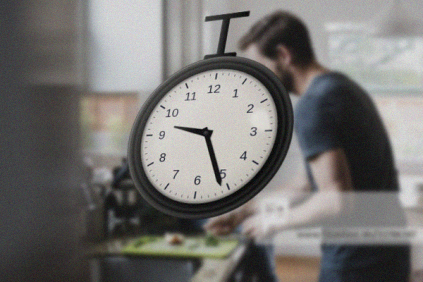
9:26
